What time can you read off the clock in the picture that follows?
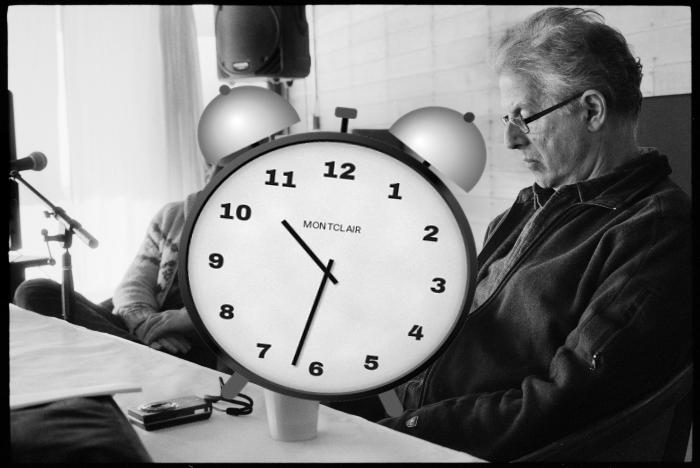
10:32
